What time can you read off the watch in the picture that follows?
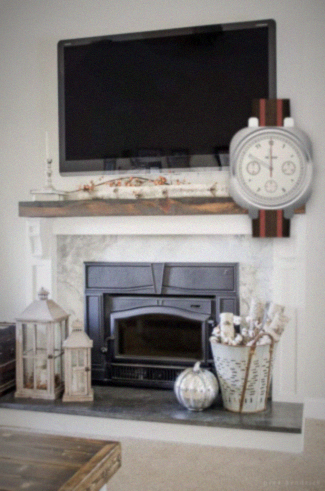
11:50
